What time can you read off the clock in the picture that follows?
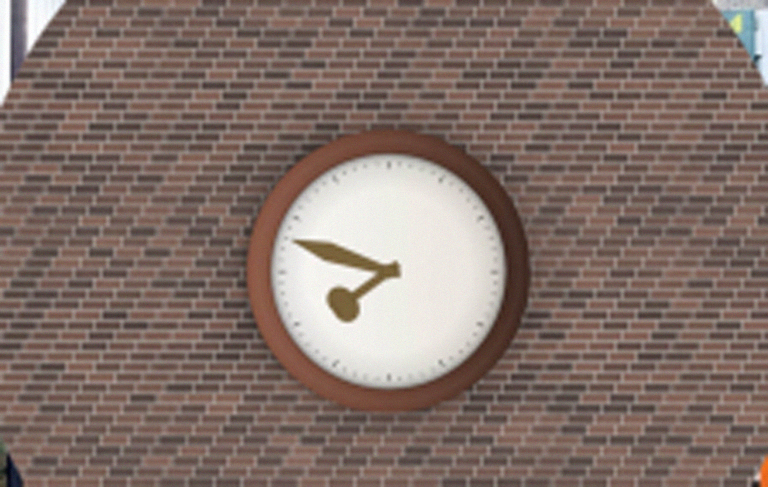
7:48
